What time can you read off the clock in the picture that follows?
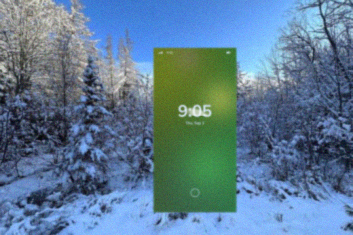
9:05
